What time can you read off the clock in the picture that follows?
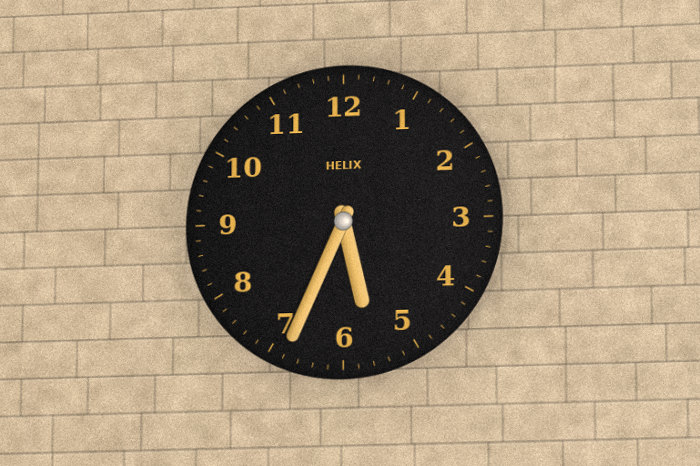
5:34
